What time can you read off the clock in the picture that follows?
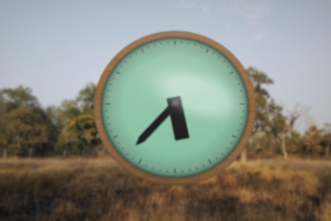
5:37
